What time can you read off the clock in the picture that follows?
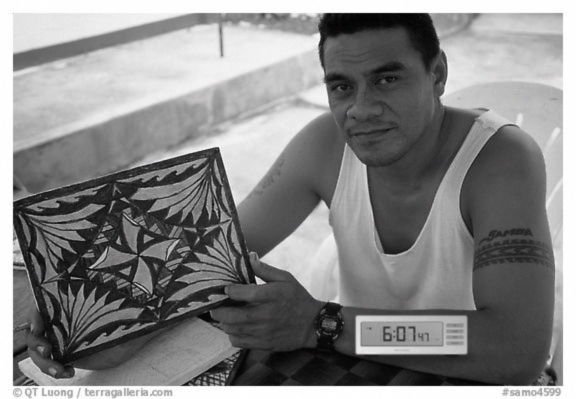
6:07
